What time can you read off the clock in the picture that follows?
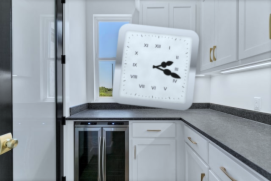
2:18
